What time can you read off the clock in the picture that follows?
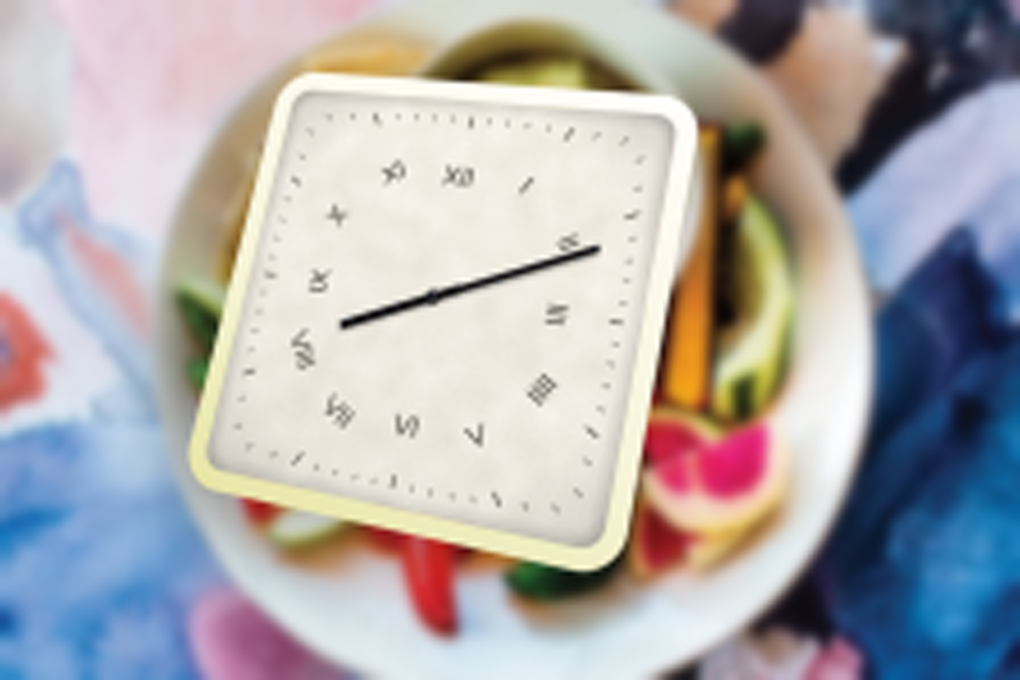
8:11
